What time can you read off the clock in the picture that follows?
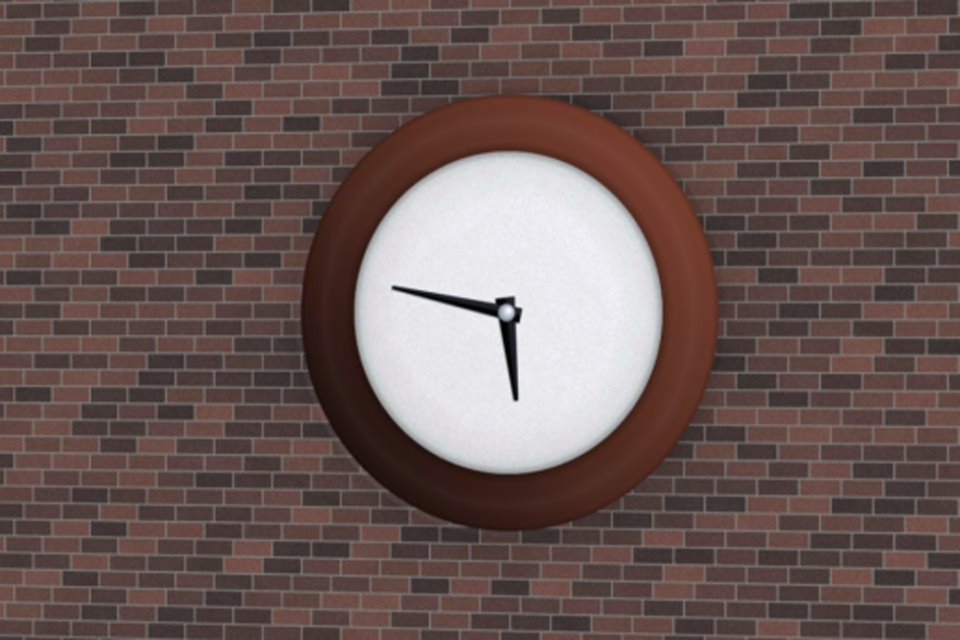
5:47
